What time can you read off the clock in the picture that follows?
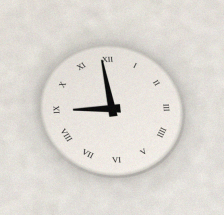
8:59
